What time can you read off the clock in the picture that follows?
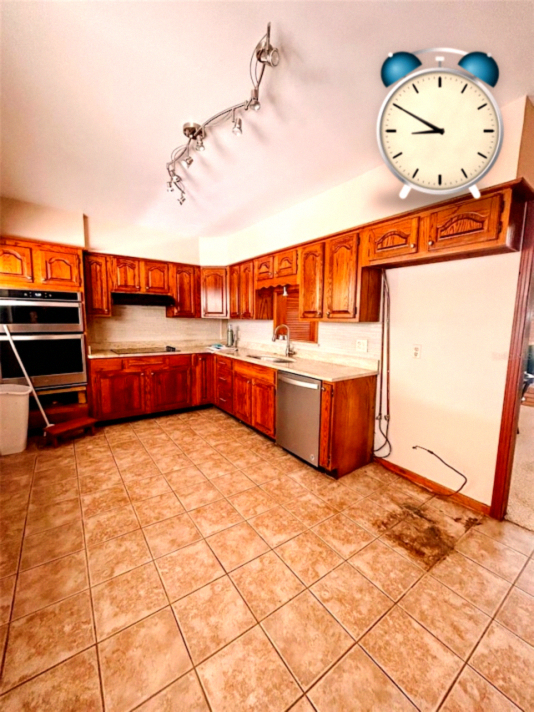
8:50
